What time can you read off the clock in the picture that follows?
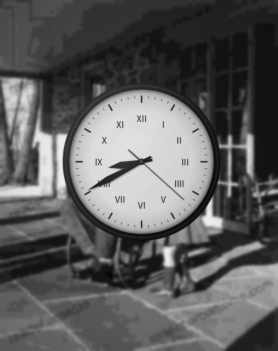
8:40:22
